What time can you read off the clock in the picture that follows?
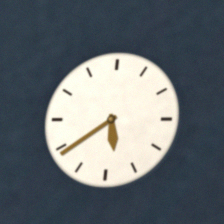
5:39
